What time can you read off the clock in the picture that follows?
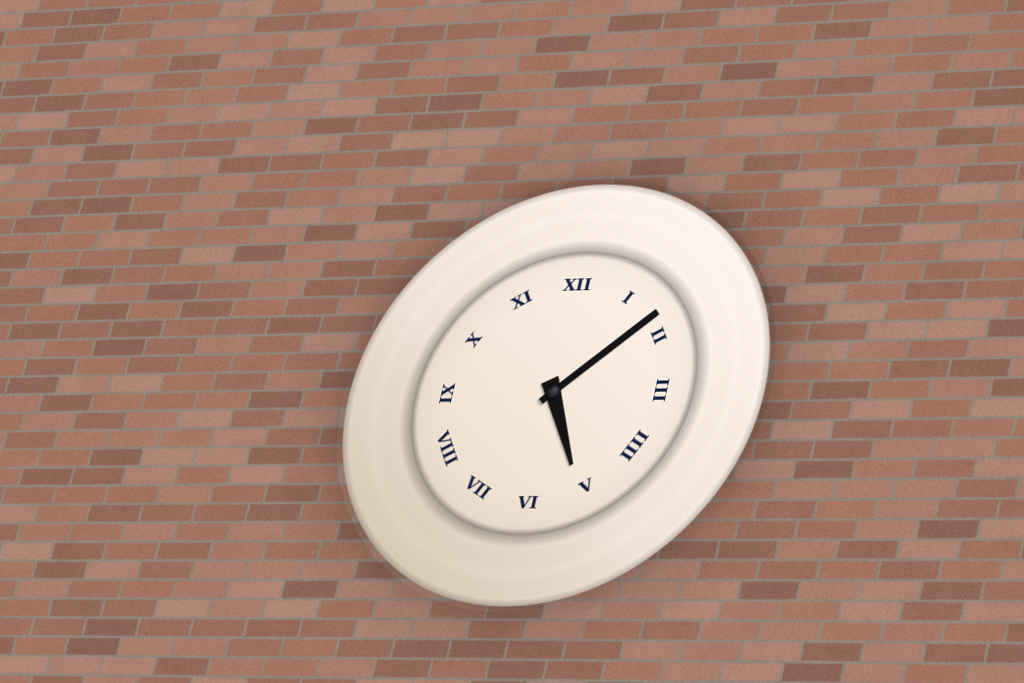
5:08
